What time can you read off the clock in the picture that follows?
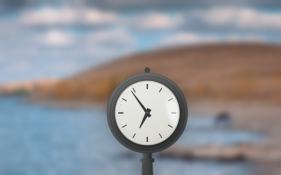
6:54
